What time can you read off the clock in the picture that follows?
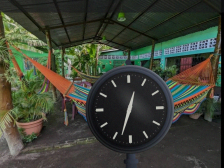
12:33
